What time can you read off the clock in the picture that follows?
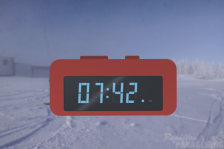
7:42
